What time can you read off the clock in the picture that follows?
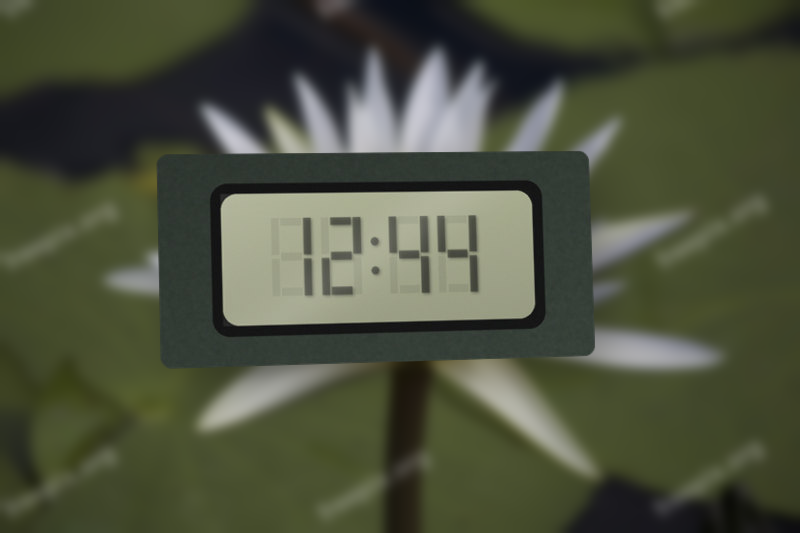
12:44
